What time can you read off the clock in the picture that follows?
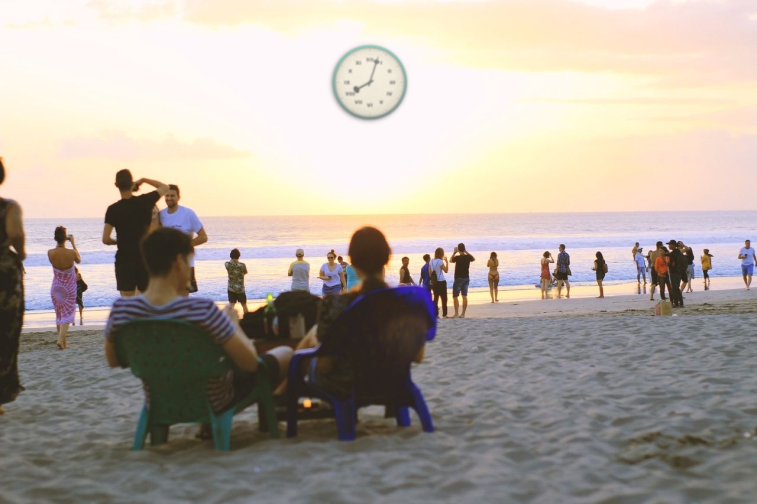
8:03
